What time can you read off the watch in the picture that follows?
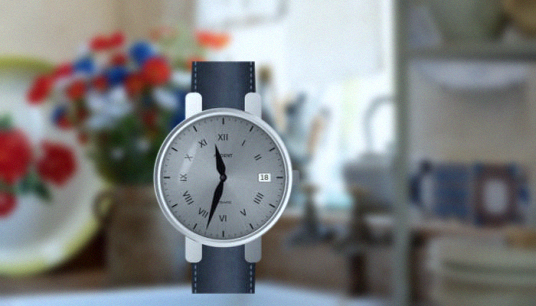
11:33
